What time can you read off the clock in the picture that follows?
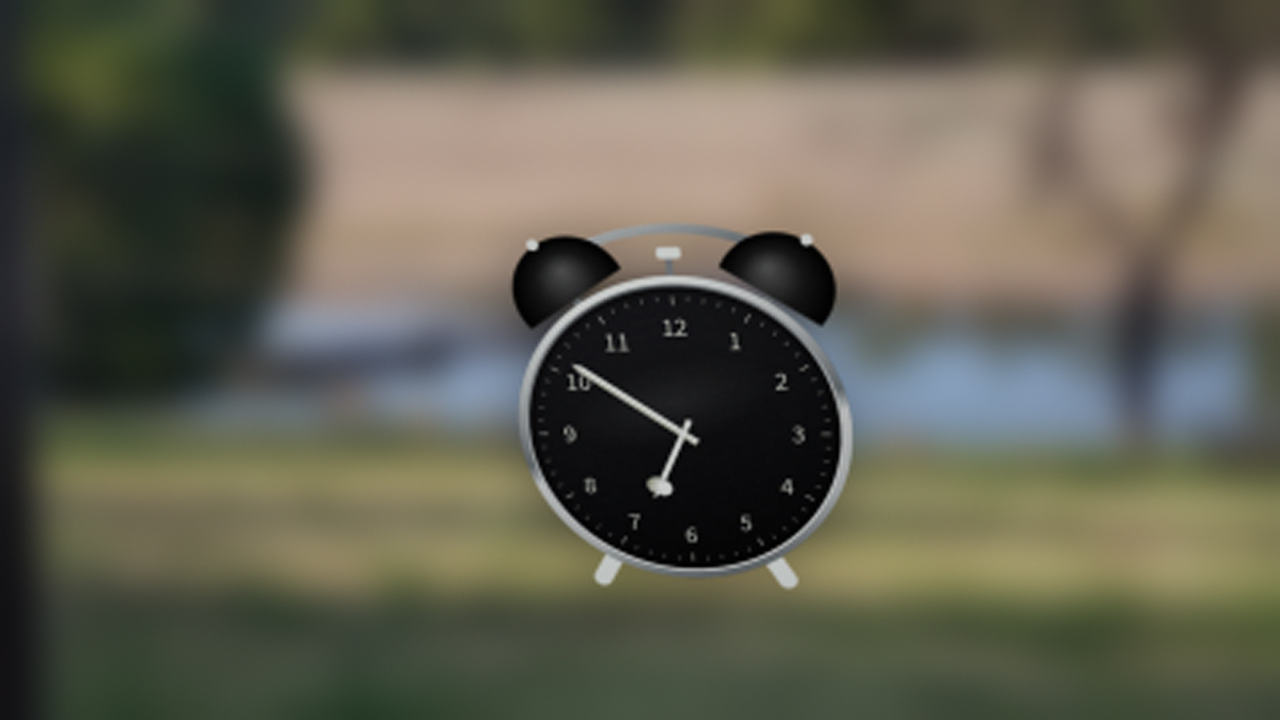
6:51
